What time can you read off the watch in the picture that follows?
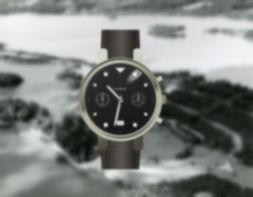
10:32
